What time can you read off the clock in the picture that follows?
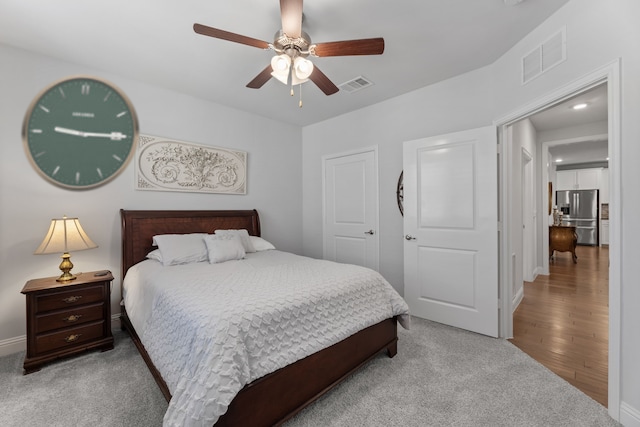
9:15
